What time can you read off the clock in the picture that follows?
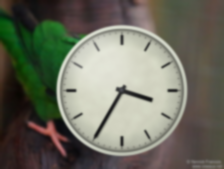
3:35
